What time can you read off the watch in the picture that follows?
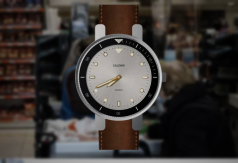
7:41
